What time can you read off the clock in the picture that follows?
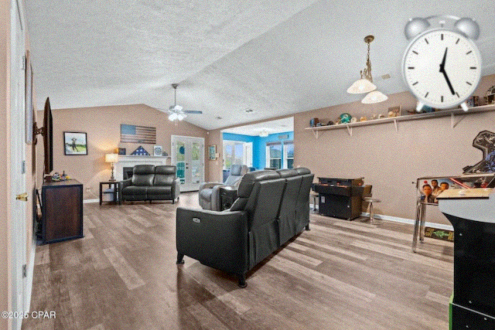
12:26
